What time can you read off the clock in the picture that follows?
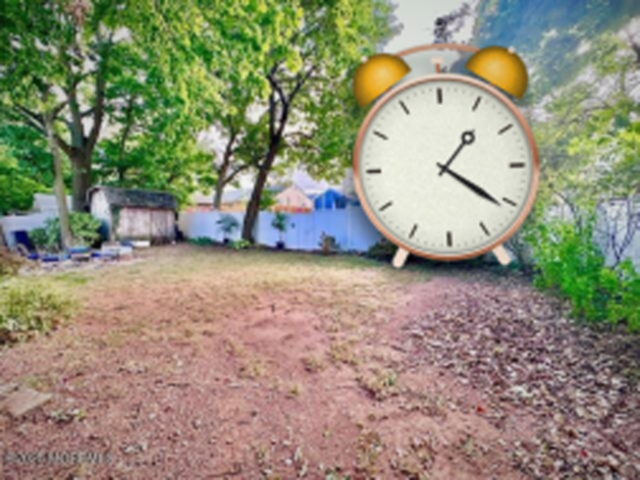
1:21
